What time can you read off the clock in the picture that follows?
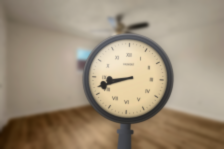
8:42
